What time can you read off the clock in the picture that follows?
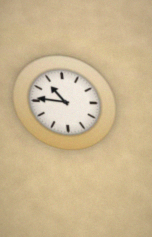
10:46
